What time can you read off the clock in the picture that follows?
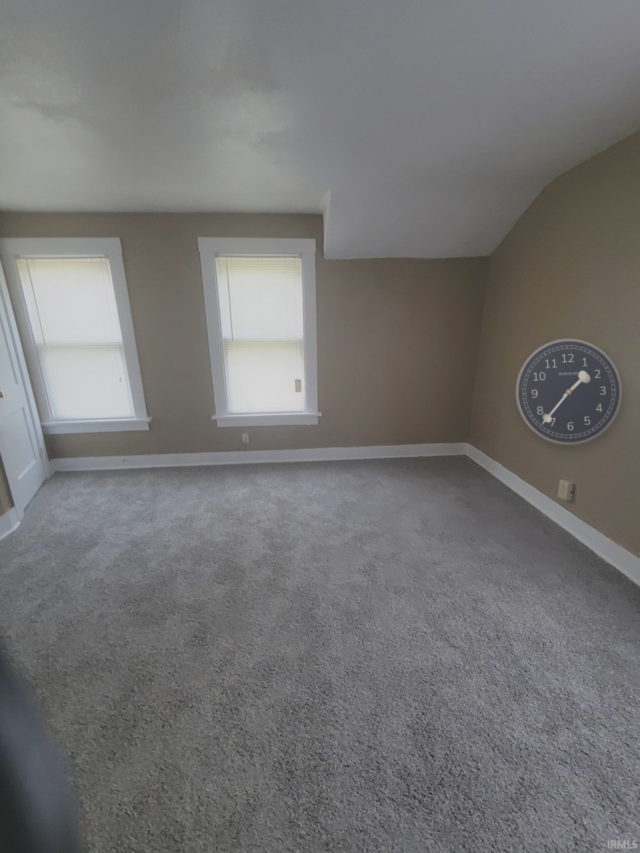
1:37
